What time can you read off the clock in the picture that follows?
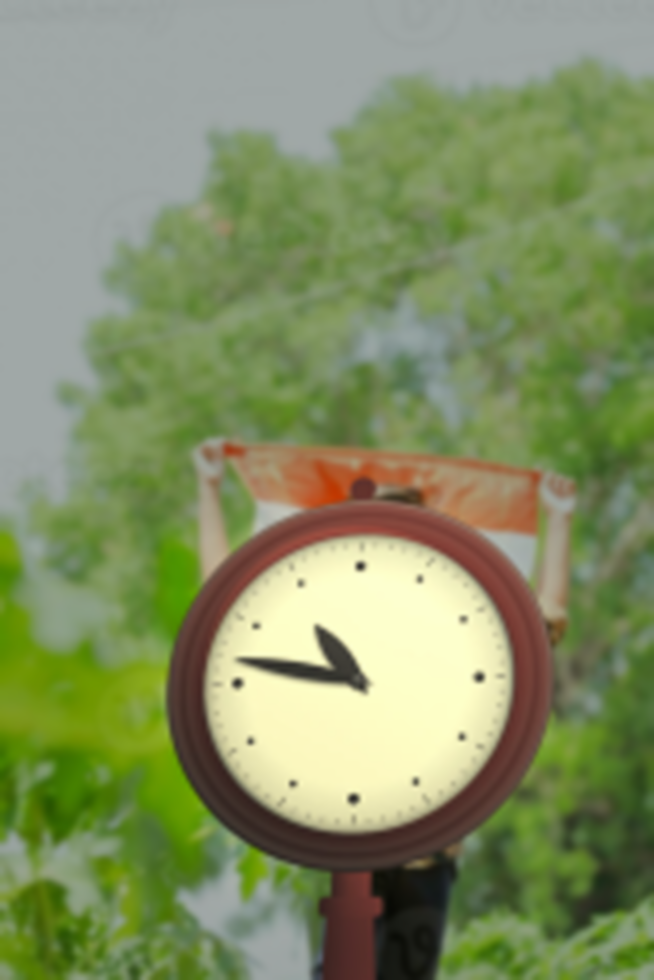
10:47
